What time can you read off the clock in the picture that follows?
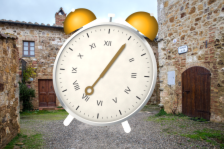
7:05
